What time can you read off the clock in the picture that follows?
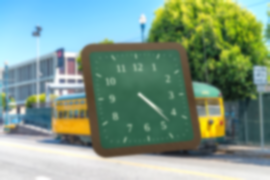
4:23
